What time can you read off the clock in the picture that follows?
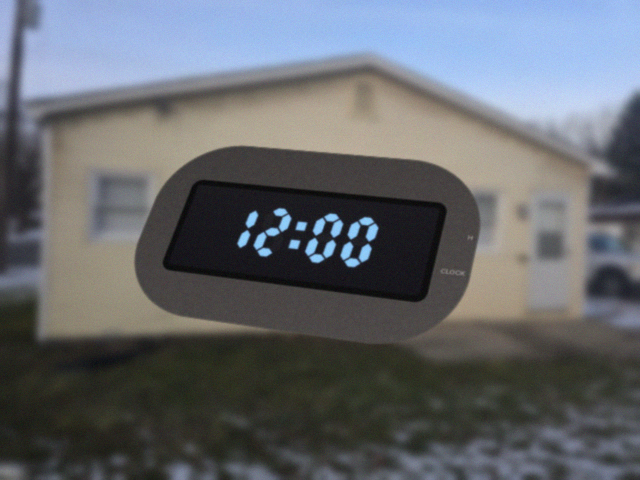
12:00
